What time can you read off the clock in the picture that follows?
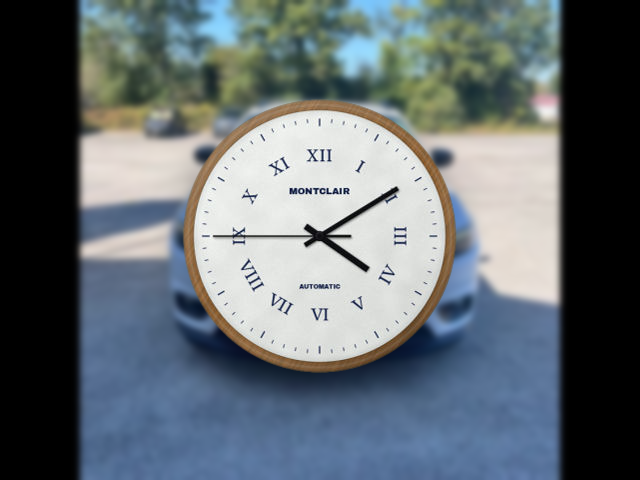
4:09:45
